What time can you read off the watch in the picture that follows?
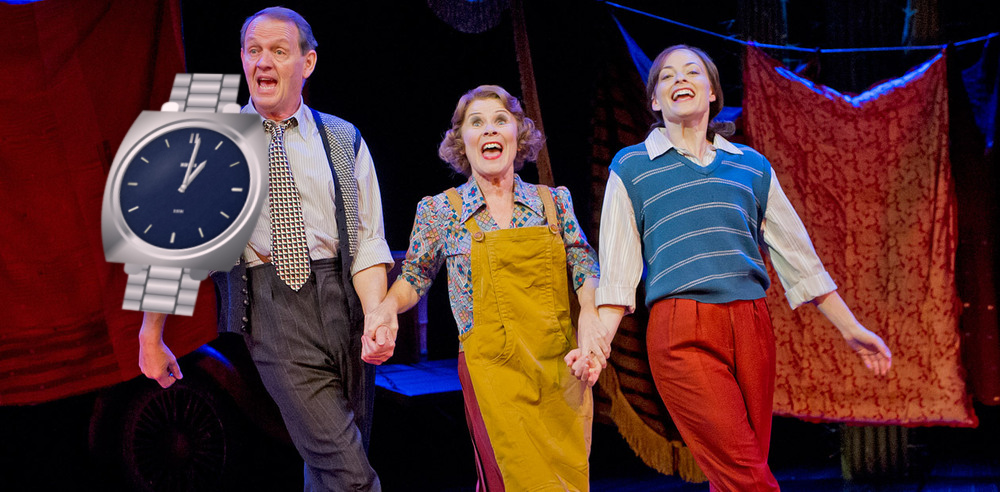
1:01
